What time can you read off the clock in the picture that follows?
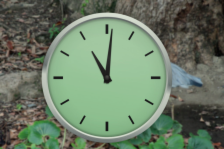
11:01
